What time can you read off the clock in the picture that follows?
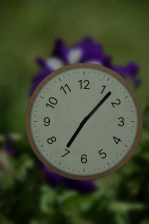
7:07
